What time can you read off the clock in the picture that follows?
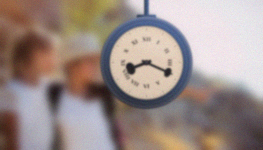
8:19
